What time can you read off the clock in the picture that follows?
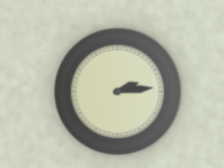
2:14
